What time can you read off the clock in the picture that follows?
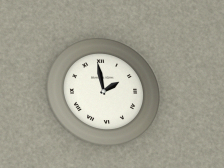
1:59
